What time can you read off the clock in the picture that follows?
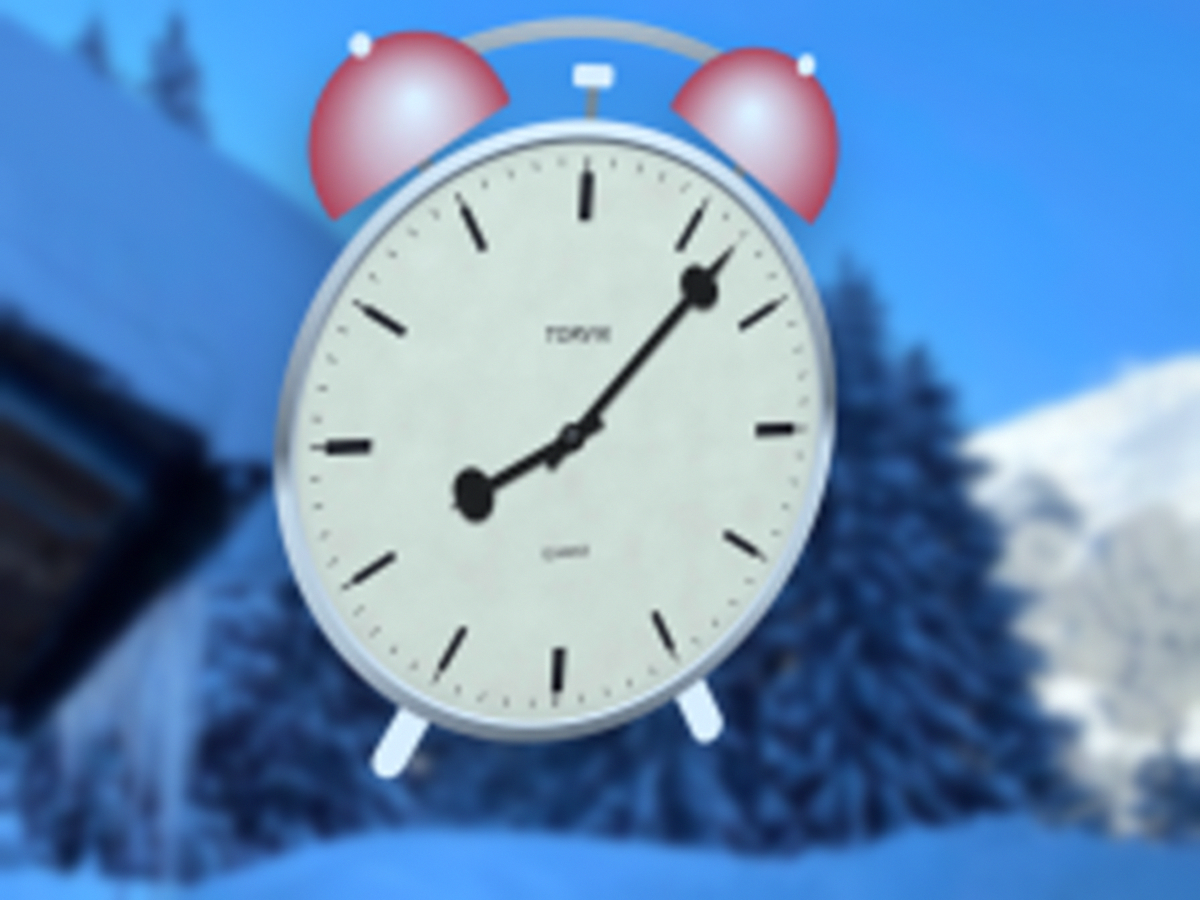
8:07
